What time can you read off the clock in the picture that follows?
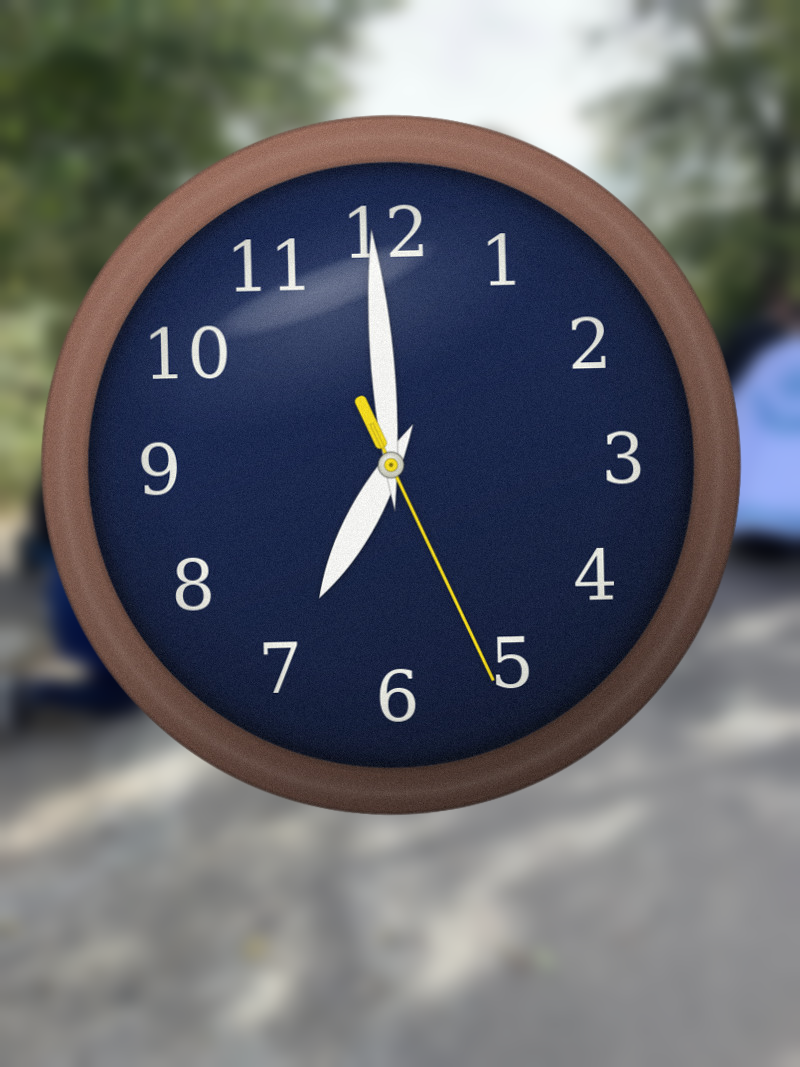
6:59:26
